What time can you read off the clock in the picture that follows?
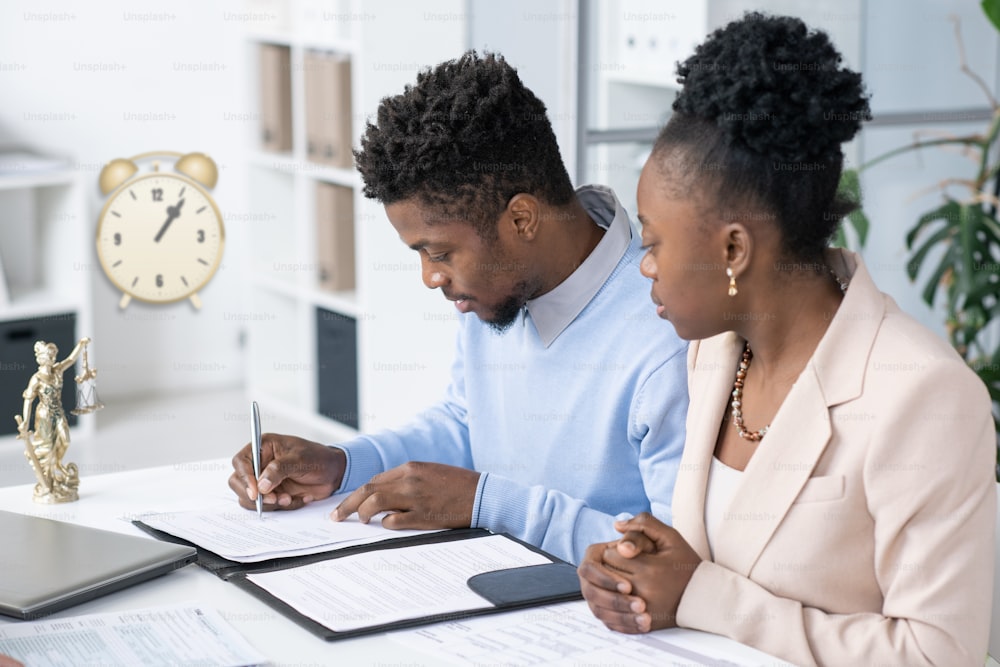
1:06
